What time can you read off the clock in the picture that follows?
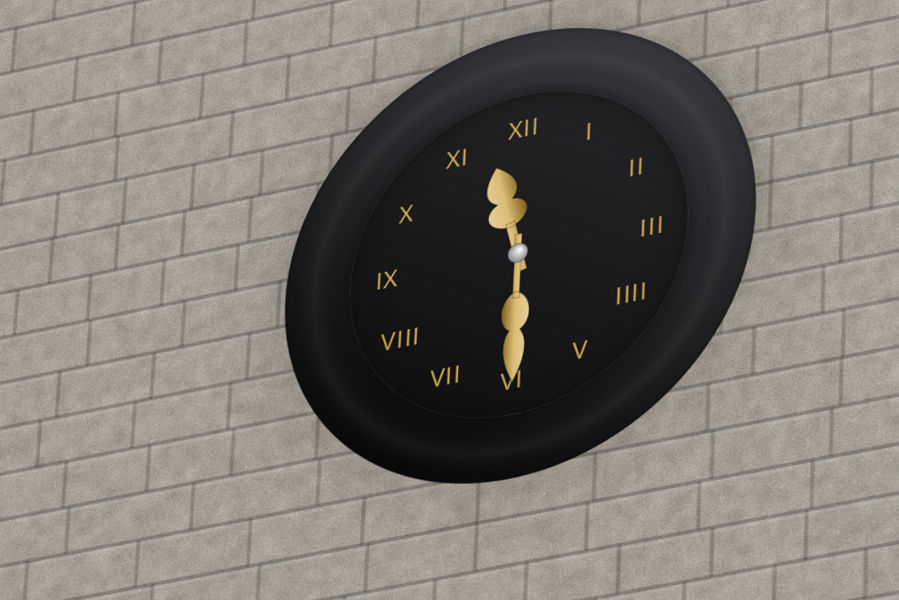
11:30
